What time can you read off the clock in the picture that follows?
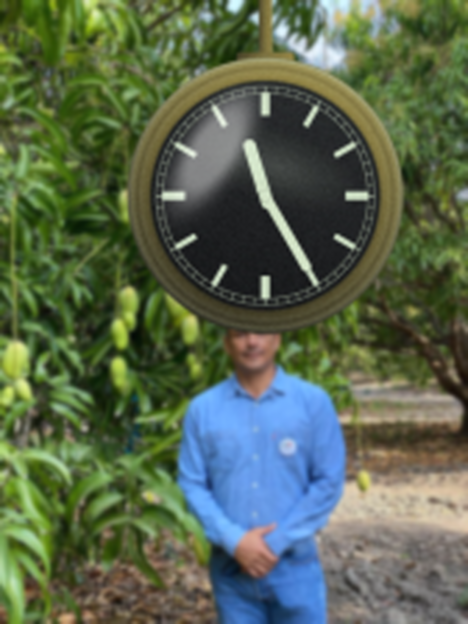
11:25
